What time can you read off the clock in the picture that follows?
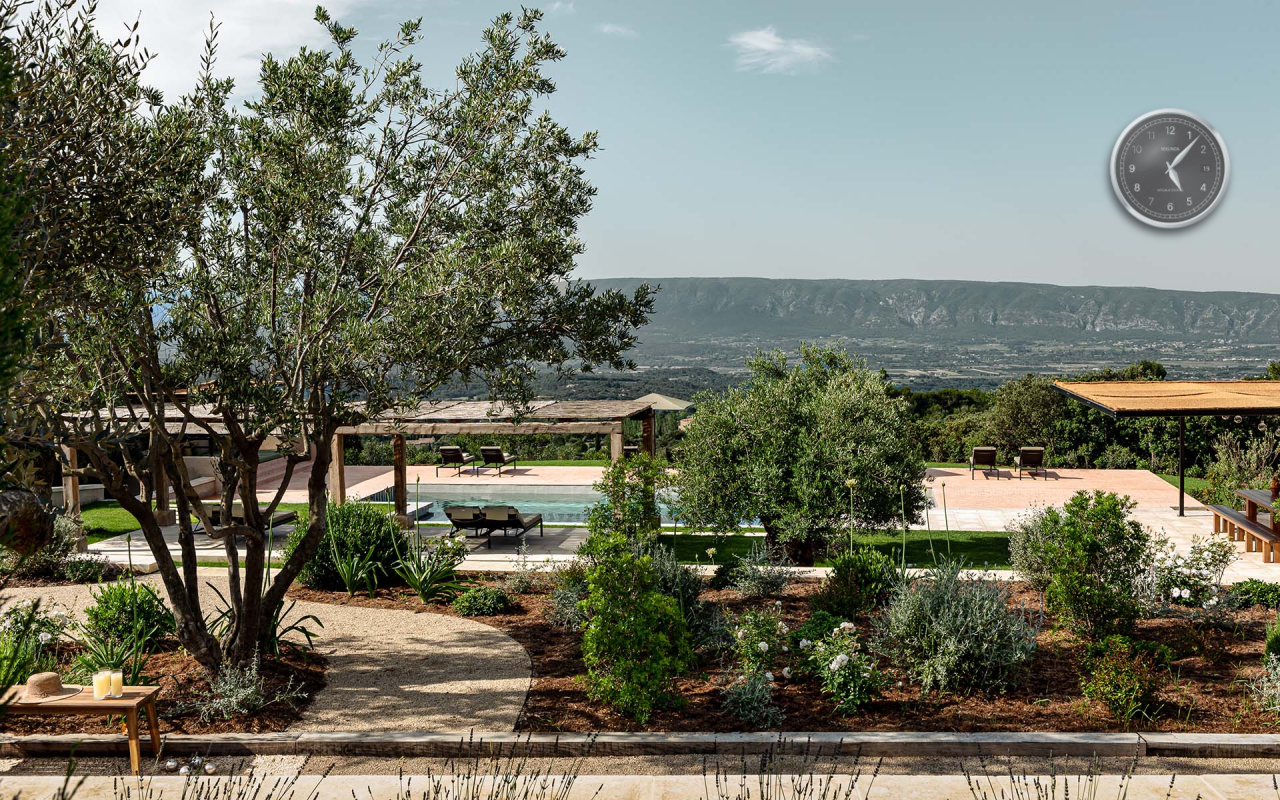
5:07
